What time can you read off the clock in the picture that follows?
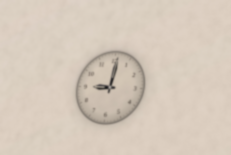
9:01
